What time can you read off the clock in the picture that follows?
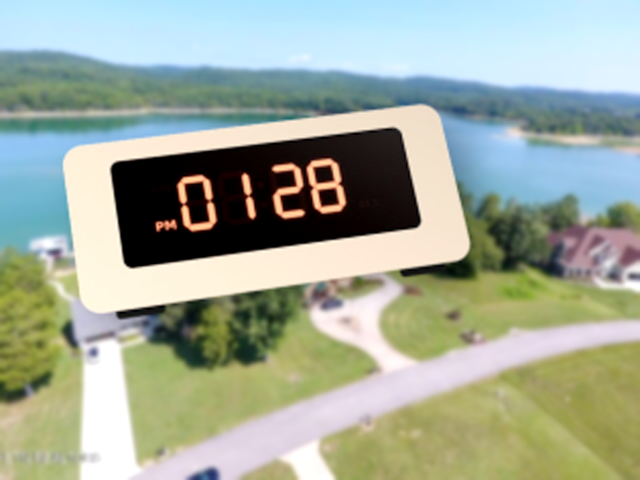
1:28
